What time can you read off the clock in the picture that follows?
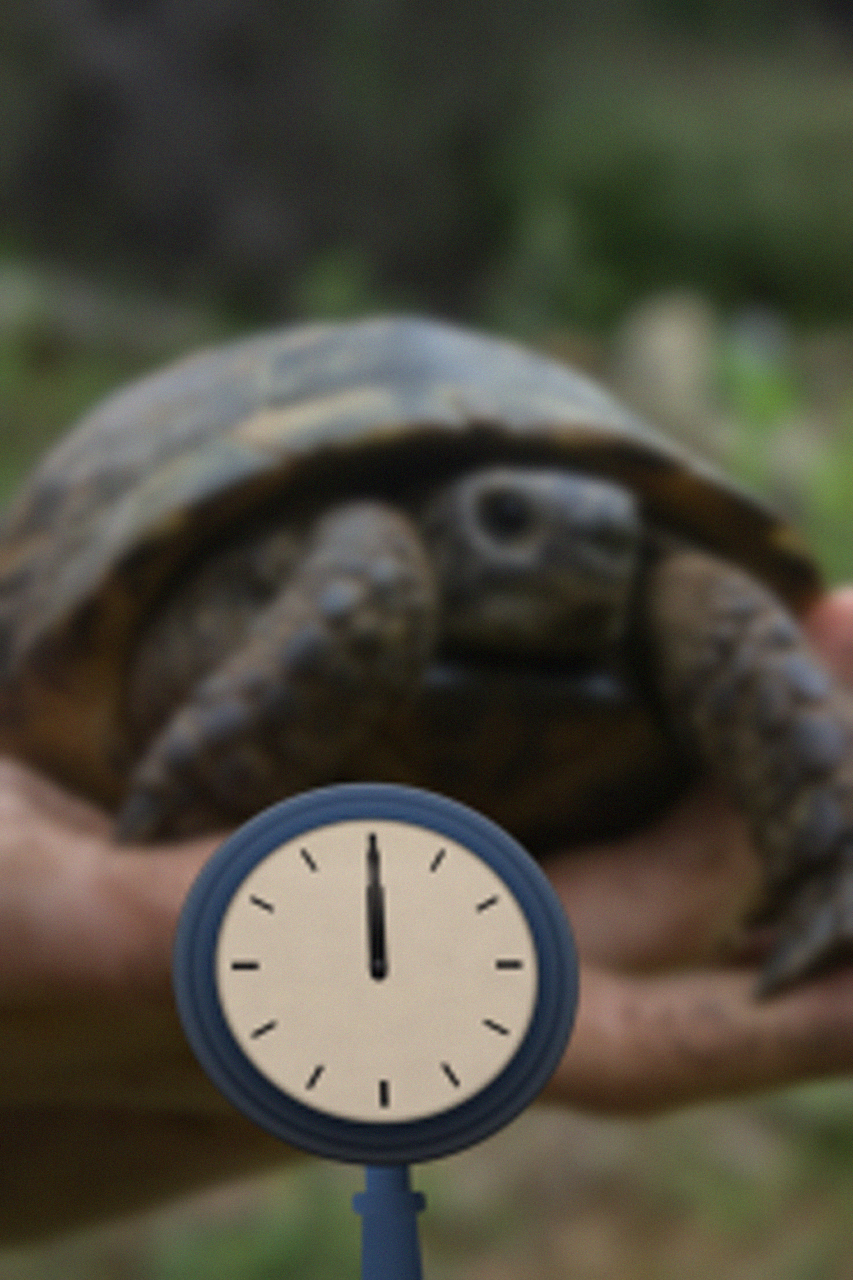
12:00
